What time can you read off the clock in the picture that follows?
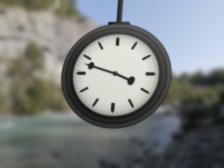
3:48
